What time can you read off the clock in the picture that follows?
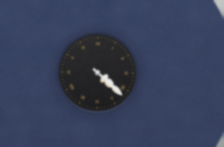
4:22
